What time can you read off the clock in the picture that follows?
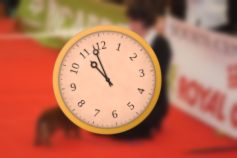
10:58
